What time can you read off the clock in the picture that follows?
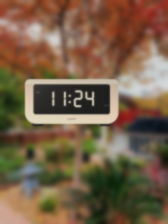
11:24
